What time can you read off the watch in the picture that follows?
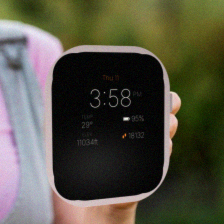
3:58
